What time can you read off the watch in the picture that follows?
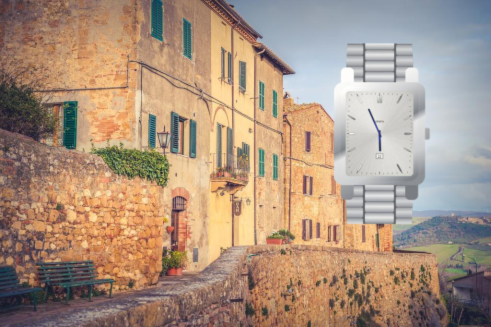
5:56
